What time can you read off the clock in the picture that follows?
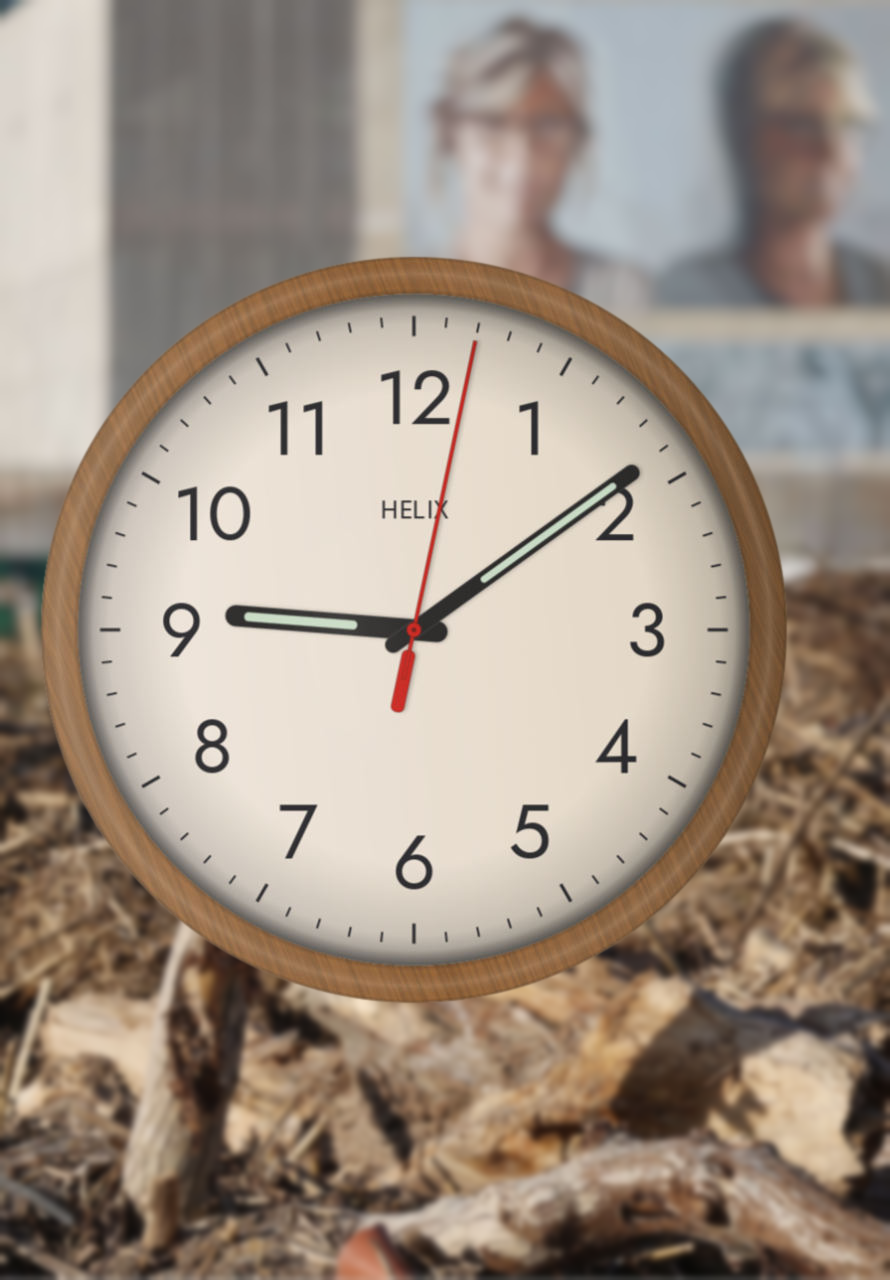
9:09:02
